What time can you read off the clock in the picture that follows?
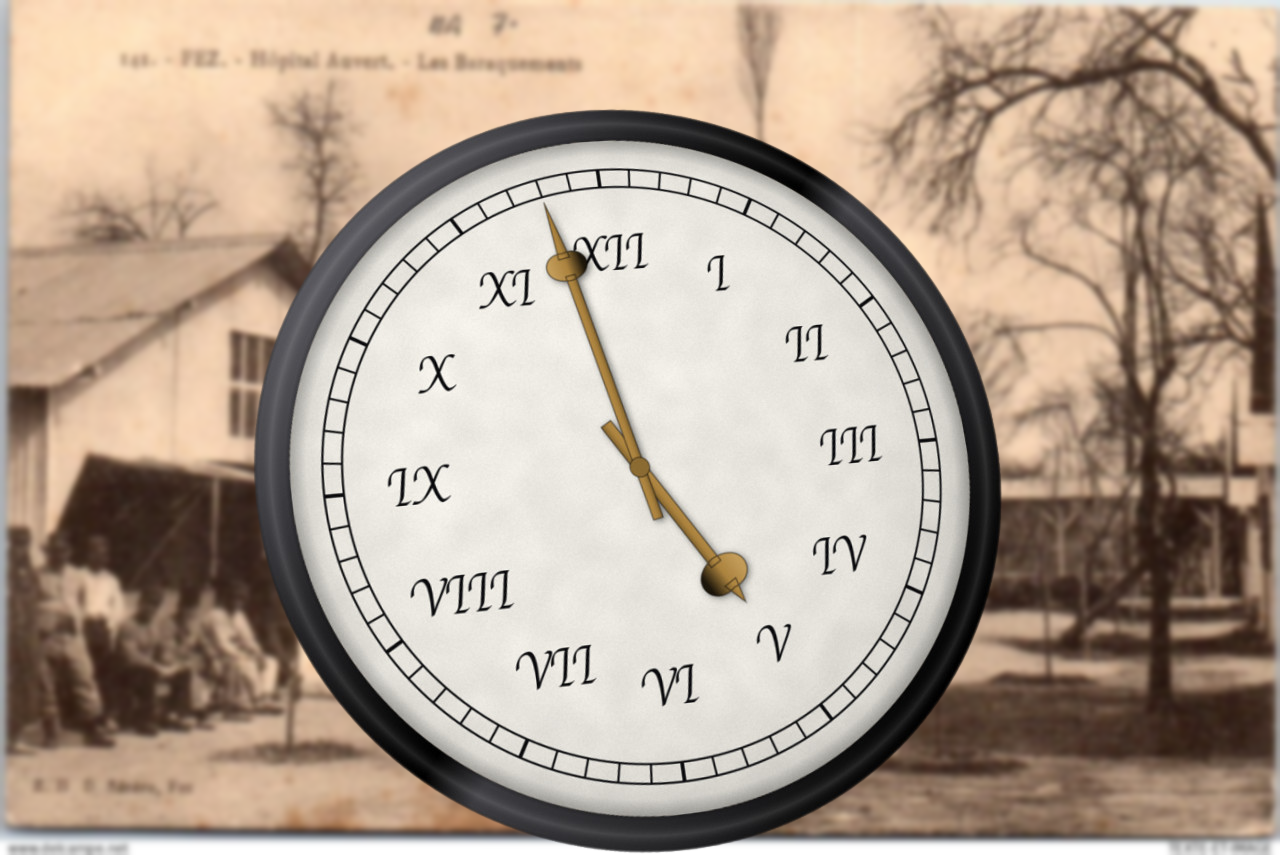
4:58
